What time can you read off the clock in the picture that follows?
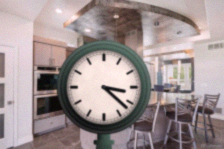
3:22
